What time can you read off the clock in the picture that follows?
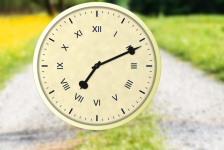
7:11
